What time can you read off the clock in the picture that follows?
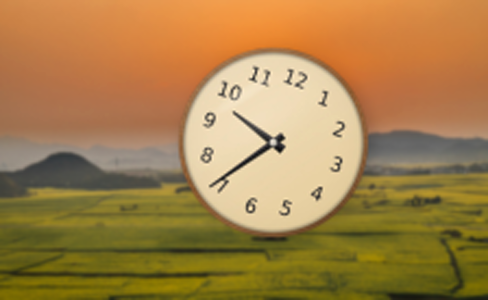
9:36
